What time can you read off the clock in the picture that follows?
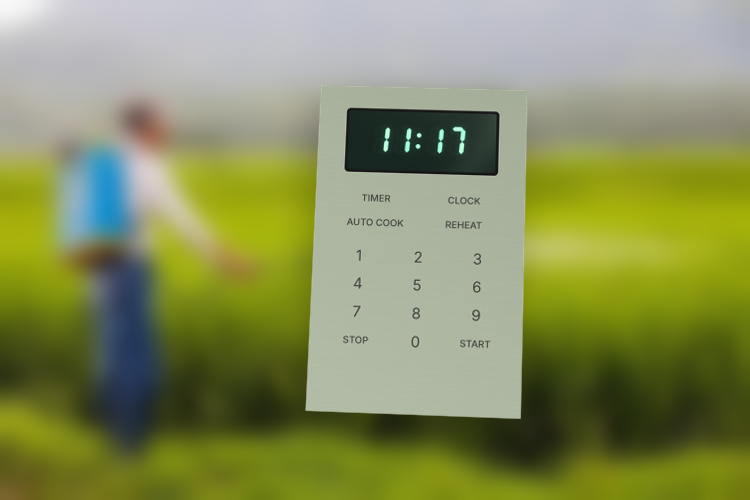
11:17
